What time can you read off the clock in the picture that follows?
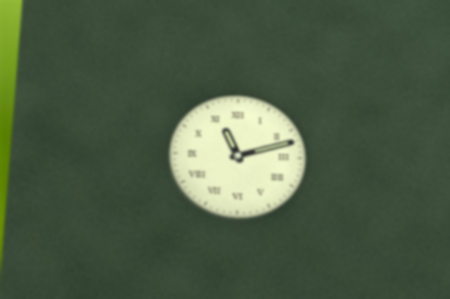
11:12
